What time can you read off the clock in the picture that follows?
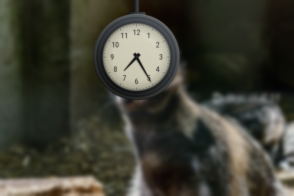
7:25
